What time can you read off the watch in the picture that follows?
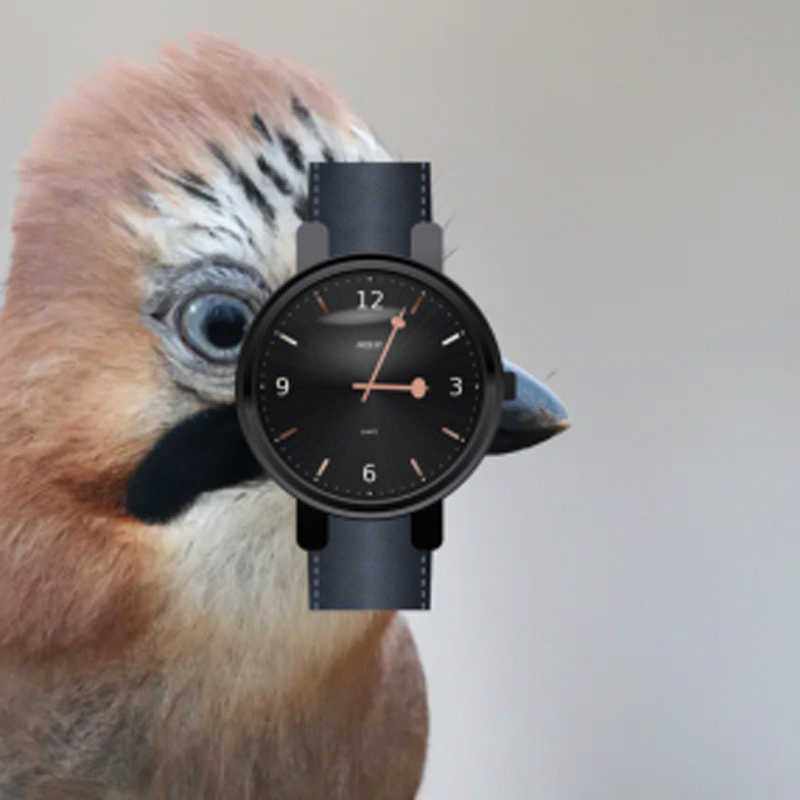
3:04
